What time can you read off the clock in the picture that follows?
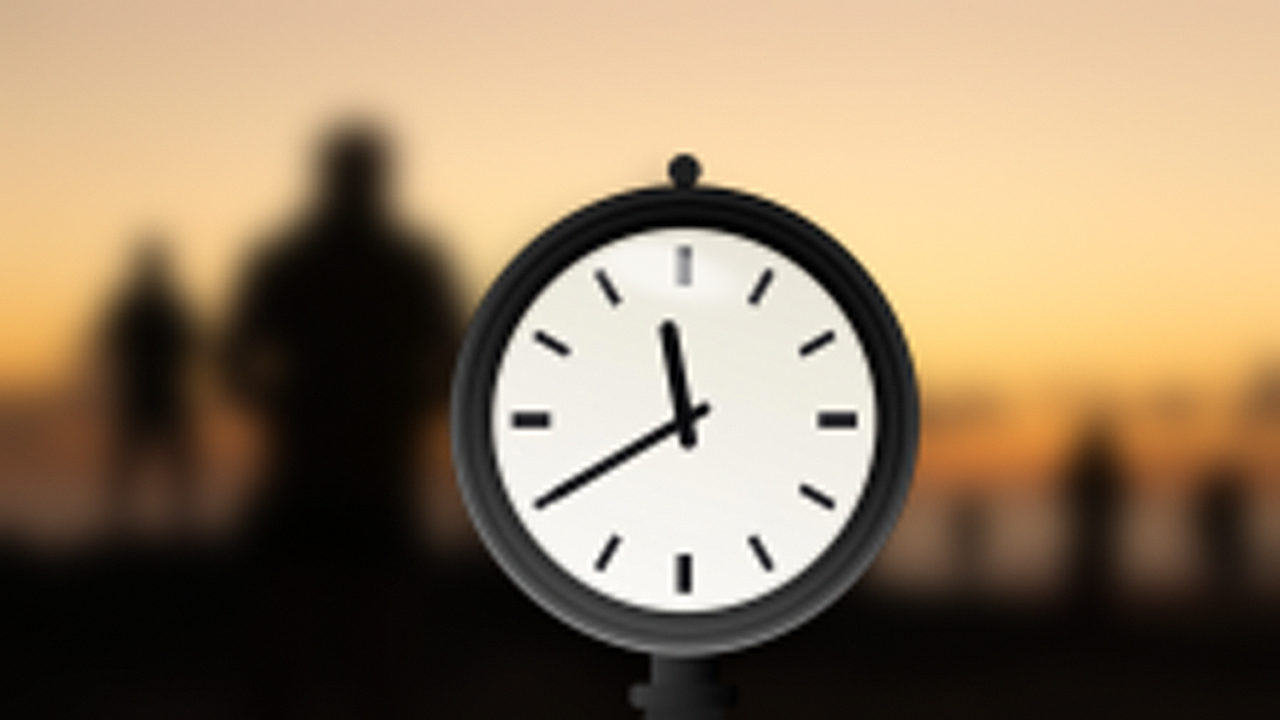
11:40
